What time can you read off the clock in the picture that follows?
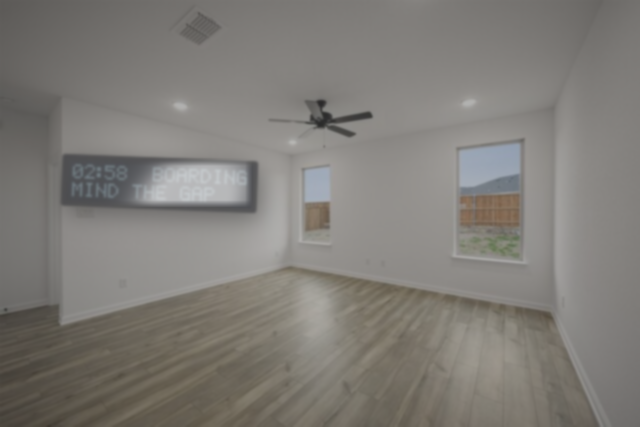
2:58
